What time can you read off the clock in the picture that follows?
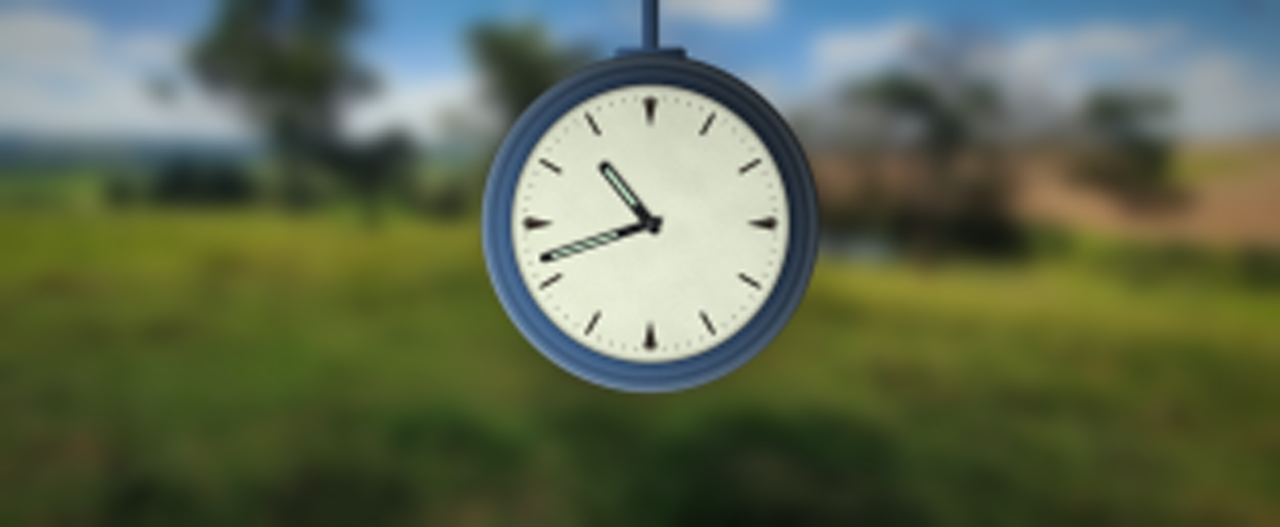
10:42
